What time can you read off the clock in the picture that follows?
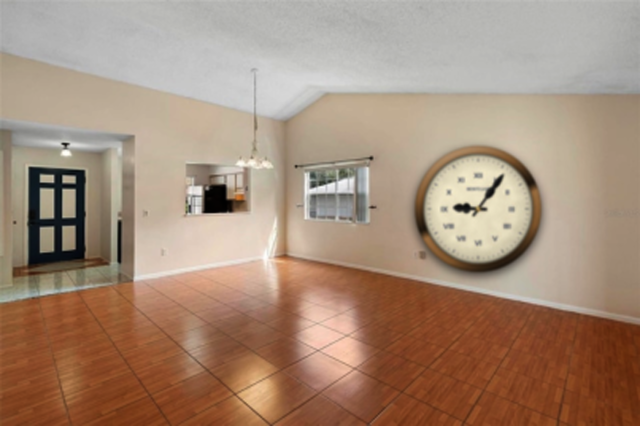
9:06
